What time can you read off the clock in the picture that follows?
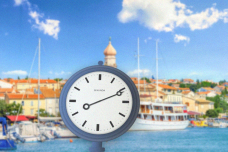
8:11
